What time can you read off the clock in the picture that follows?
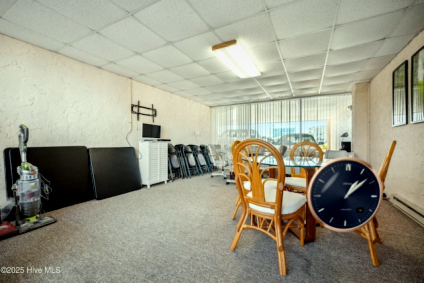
1:08
